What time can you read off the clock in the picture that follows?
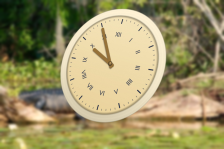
9:55
